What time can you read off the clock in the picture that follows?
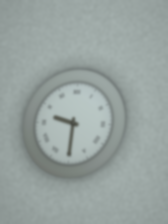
9:30
